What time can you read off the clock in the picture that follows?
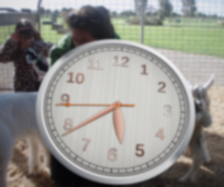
5:38:44
